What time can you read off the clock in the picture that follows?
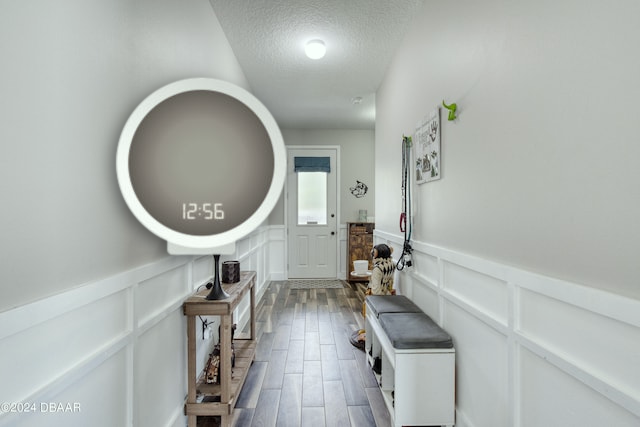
12:56
